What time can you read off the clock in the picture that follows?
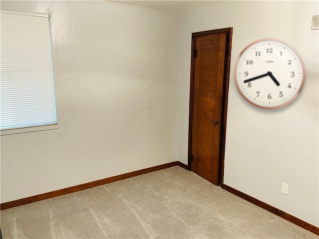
4:42
